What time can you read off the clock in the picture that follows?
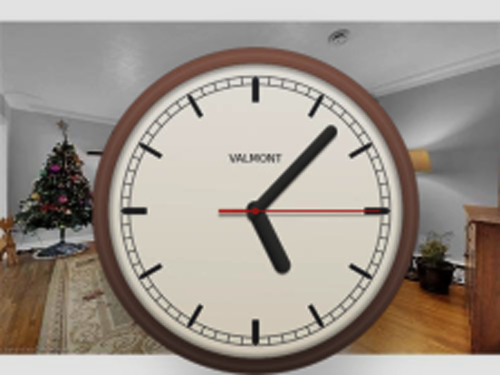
5:07:15
